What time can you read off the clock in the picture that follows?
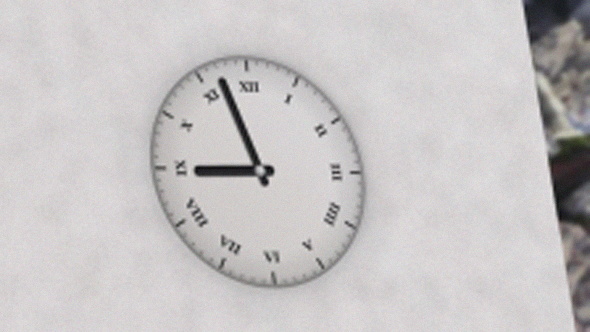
8:57
